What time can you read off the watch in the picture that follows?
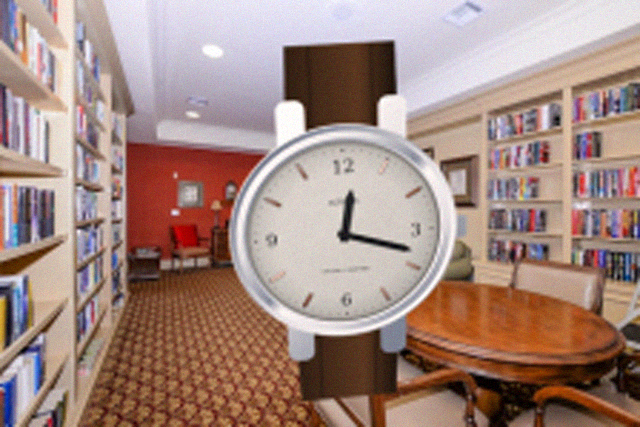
12:18
